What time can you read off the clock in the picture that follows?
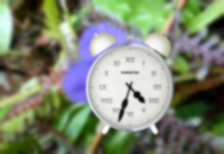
4:33
